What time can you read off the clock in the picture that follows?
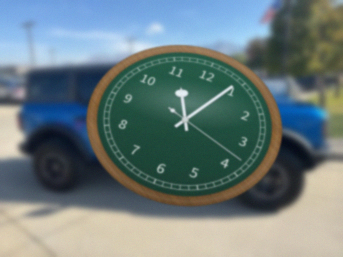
11:04:18
